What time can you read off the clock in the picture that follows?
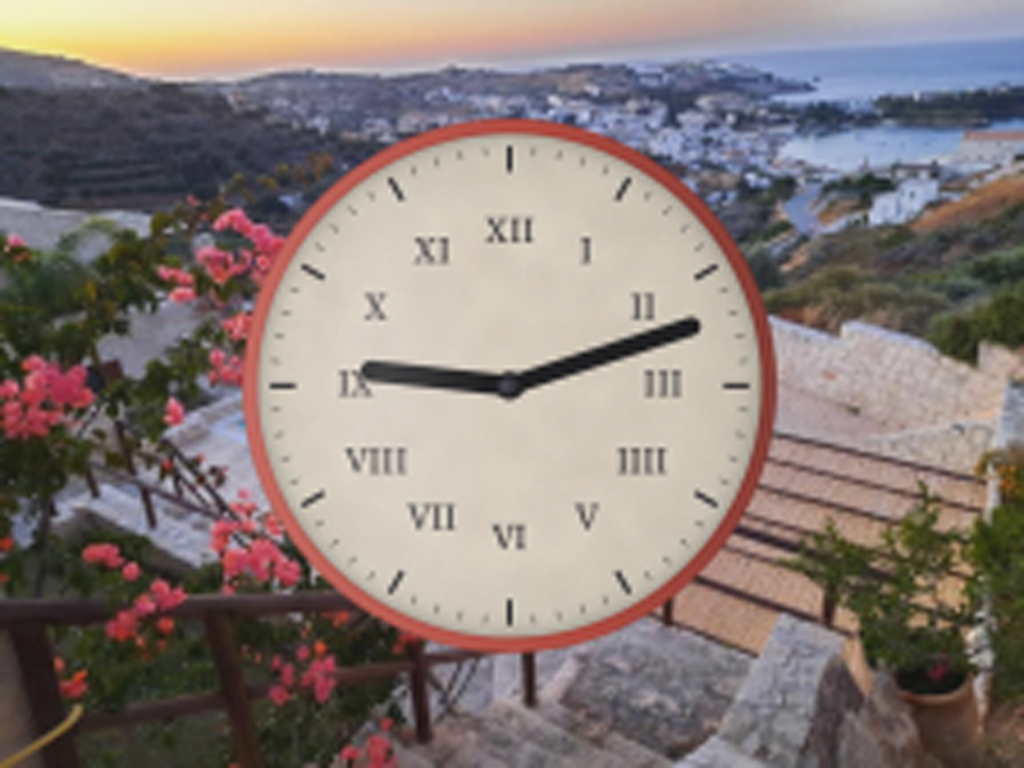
9:12
